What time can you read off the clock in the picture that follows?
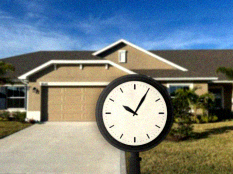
10:05
